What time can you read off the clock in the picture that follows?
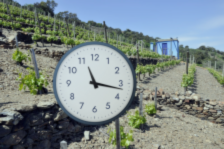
11:17
